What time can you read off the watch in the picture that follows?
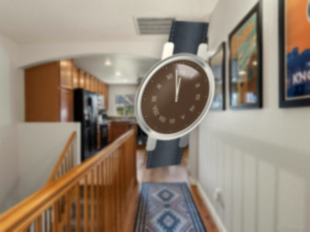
11:58
